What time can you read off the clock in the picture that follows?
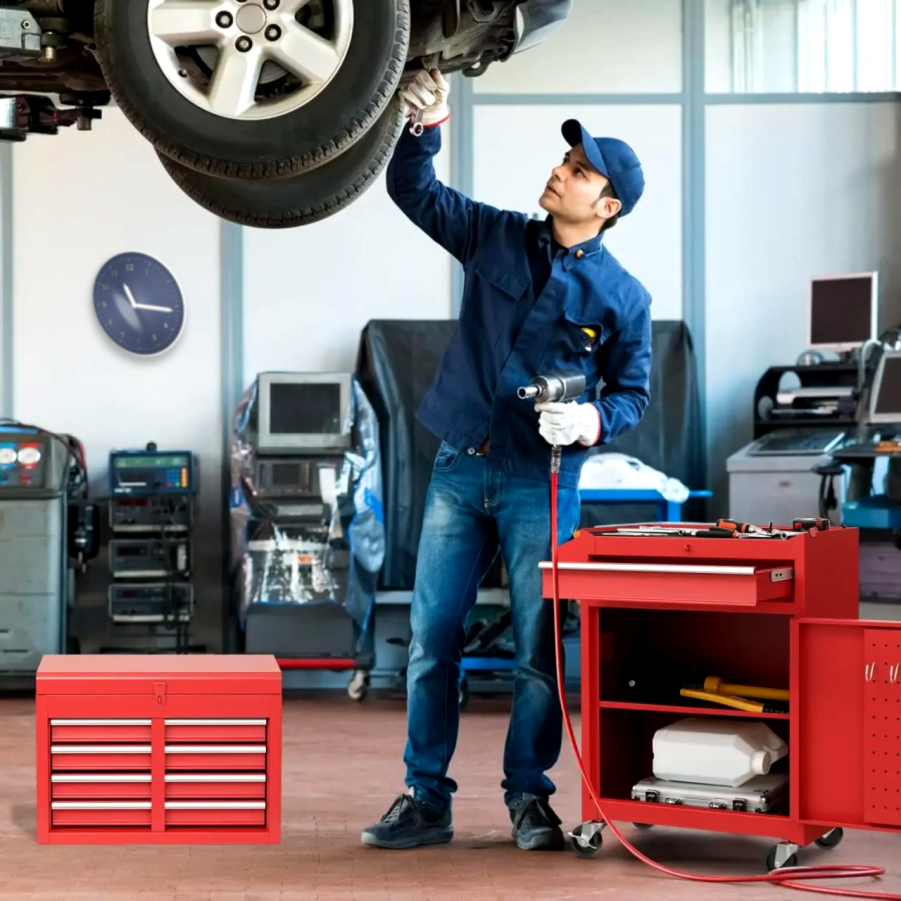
11:16
